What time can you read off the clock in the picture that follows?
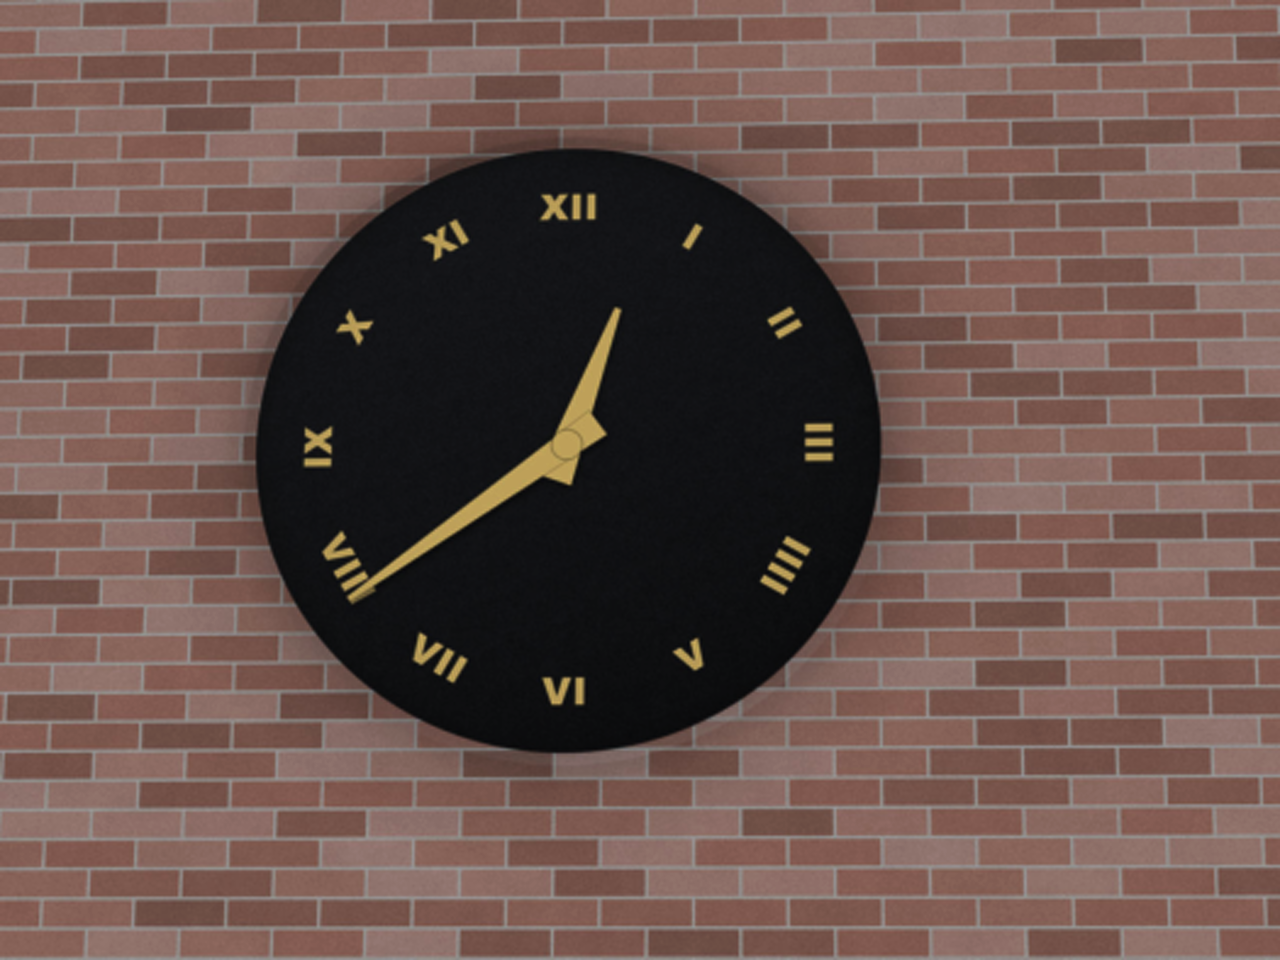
12:39
